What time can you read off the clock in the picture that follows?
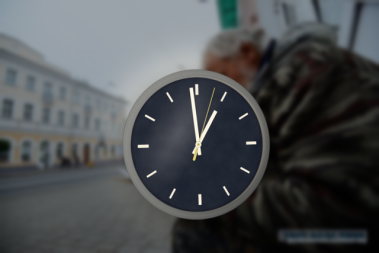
12:59:03
